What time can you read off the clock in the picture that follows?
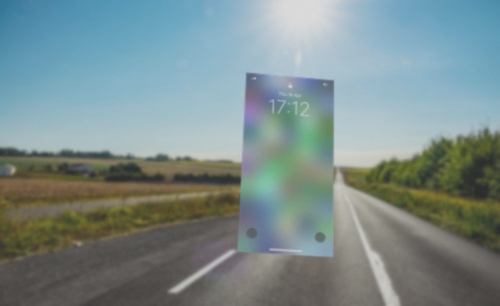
17:12
